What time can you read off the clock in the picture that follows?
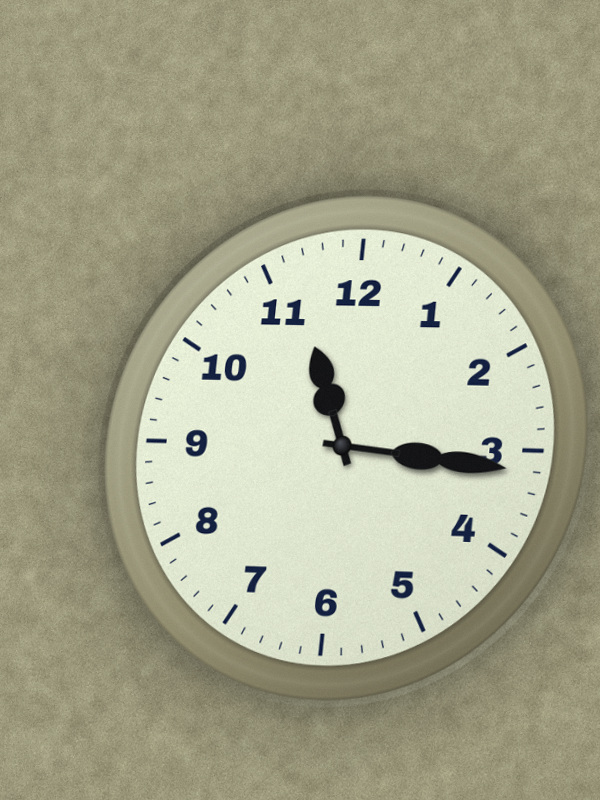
11:16
